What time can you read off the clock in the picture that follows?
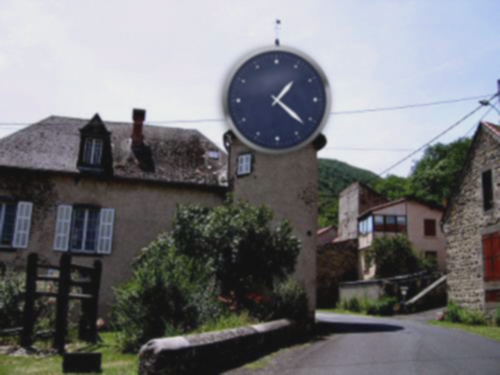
1:22
